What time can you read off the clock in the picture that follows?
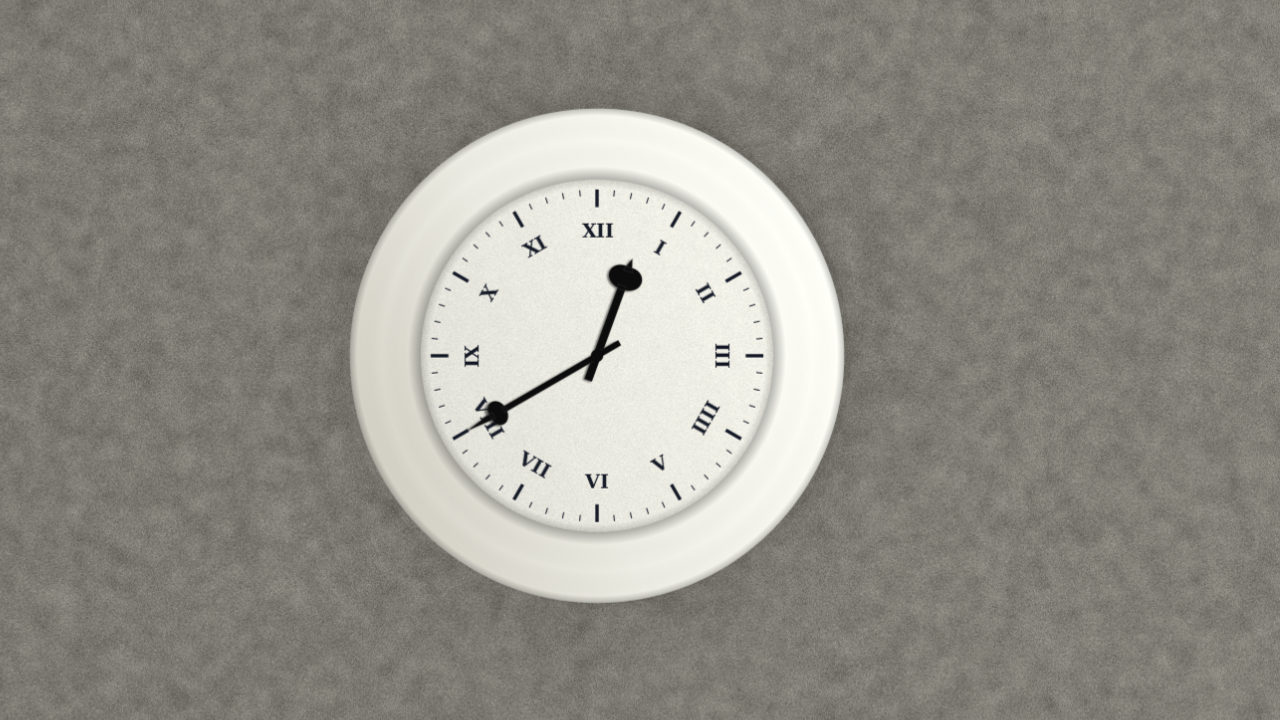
12:40
